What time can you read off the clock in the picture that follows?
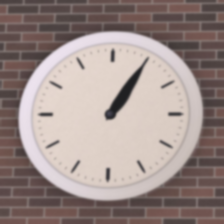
1:05
